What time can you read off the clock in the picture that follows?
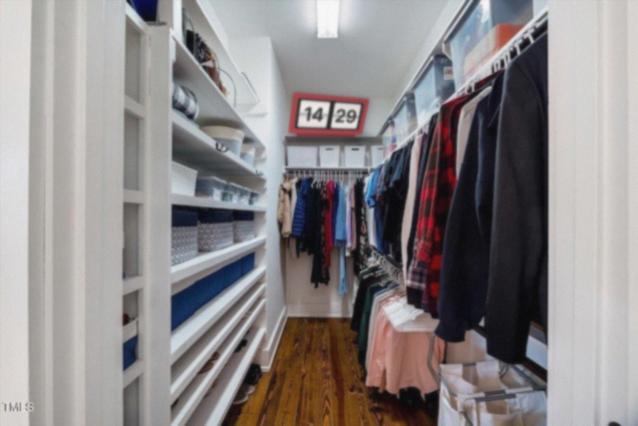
14:29
